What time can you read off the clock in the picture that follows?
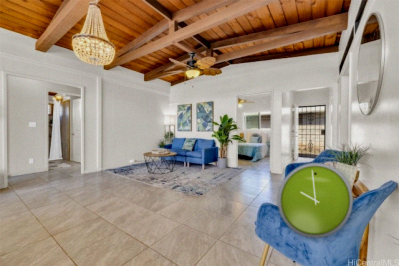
9:59
